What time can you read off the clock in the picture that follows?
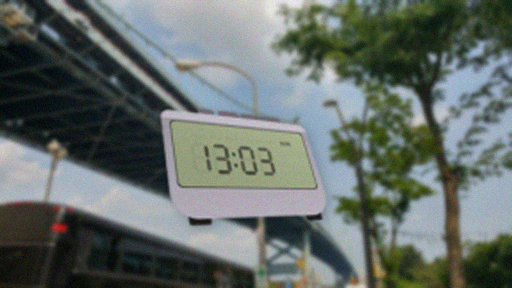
13:03
